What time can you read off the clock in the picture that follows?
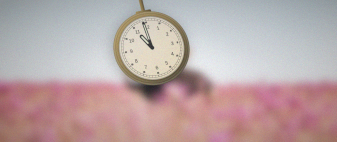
10:59
